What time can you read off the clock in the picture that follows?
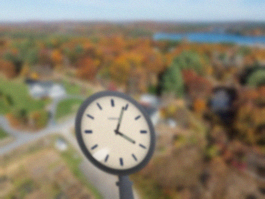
4:04
